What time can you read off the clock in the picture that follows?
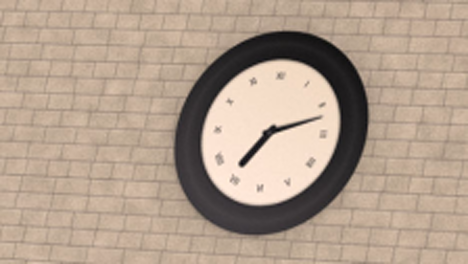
7:12
